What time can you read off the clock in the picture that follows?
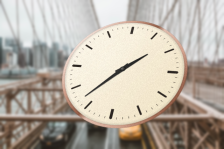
1:37
